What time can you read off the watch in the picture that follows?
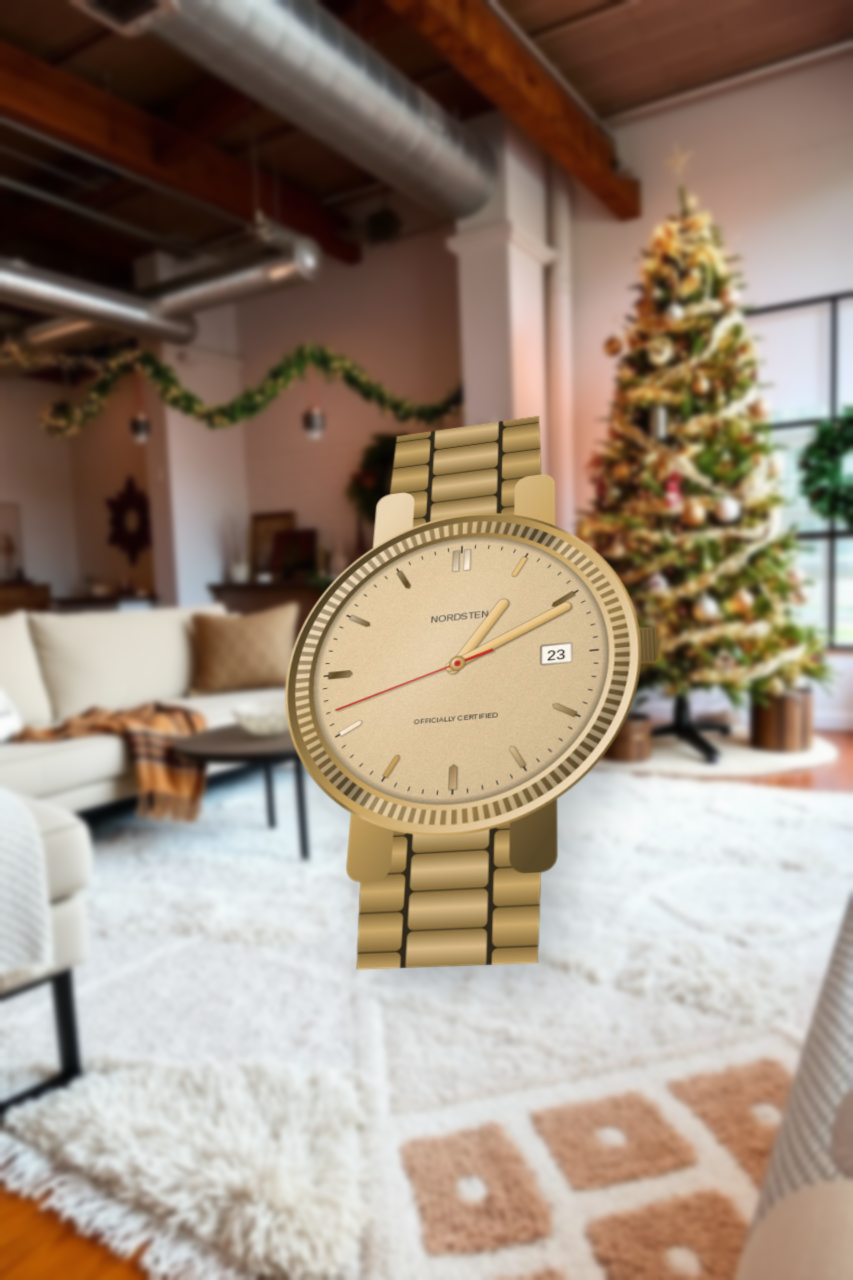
1:10:42
